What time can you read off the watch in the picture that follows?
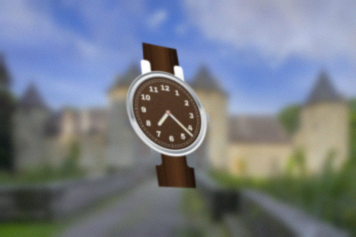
7:22
